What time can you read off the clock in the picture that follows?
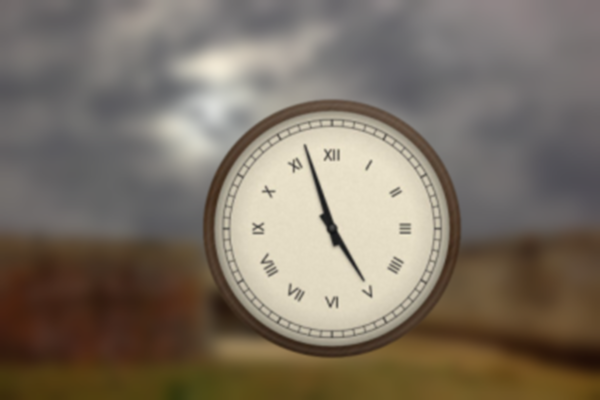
4:57
